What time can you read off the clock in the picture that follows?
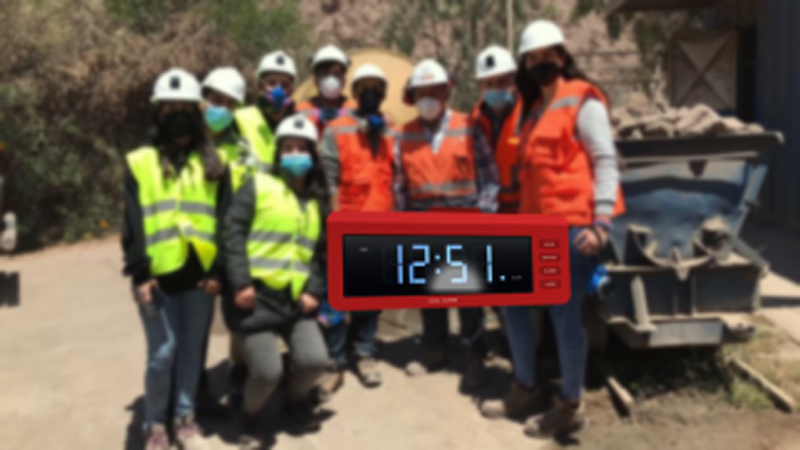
12:51
